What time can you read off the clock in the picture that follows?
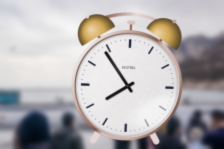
7:54
